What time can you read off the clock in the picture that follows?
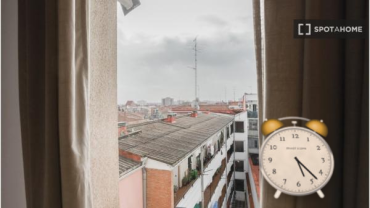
5:23
